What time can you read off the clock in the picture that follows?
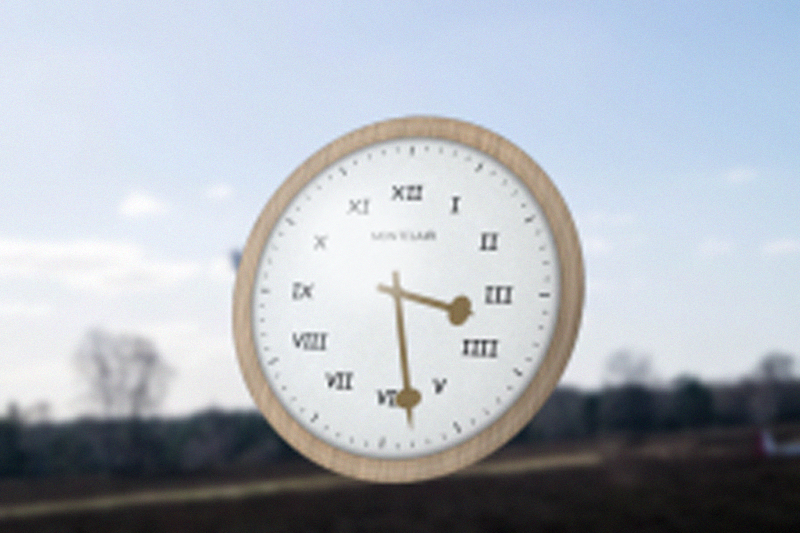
3:28
